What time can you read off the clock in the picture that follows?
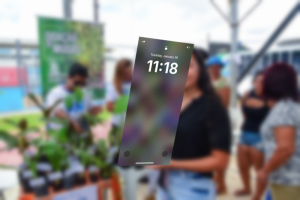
11:18
